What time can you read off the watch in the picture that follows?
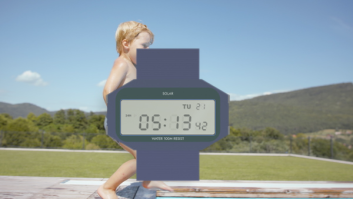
5:13:42
